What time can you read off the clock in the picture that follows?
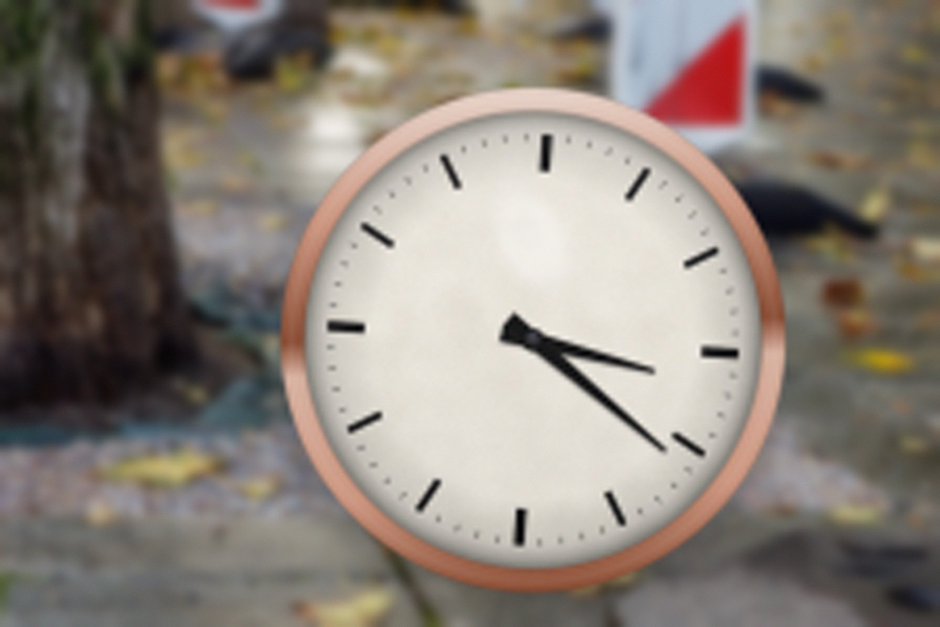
3:21
